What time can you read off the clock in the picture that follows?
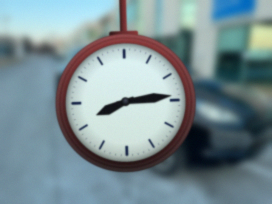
8:14
